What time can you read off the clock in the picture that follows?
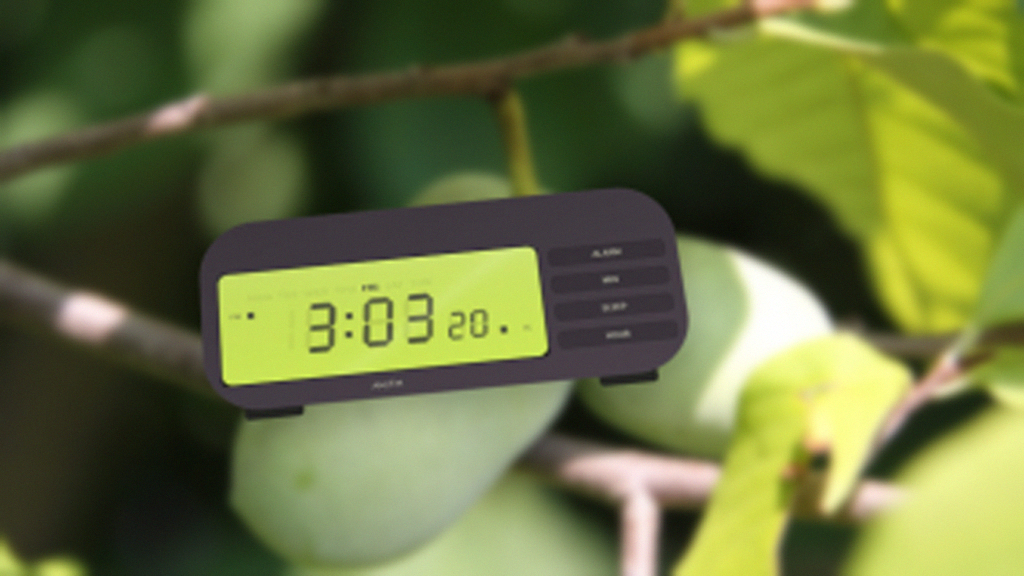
3:03:20
